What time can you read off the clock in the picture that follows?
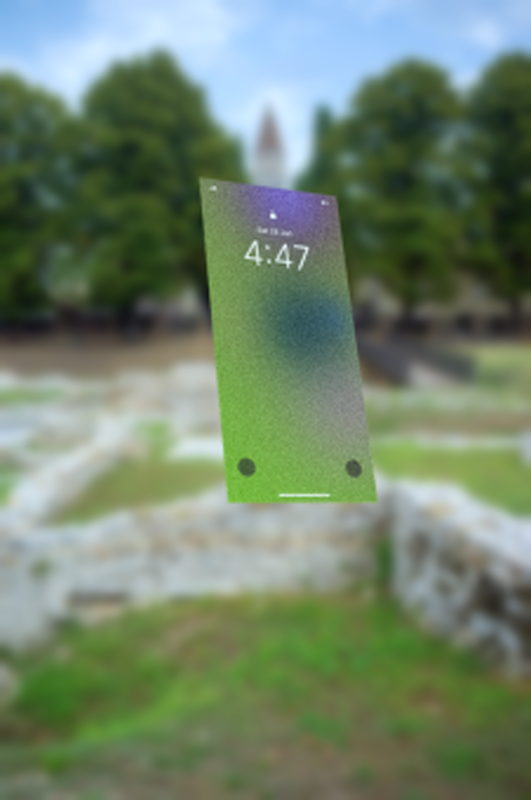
4:47
